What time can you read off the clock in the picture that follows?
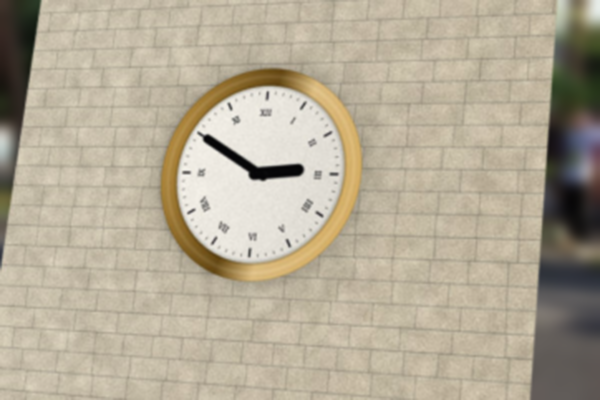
2:50
